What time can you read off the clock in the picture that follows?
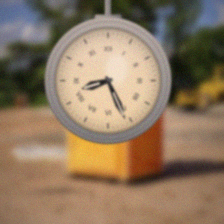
8:26
